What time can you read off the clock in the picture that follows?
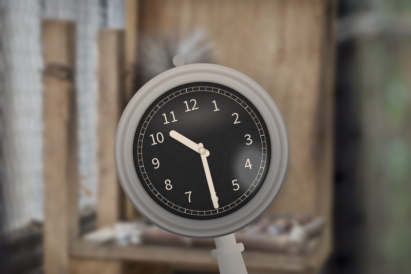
10:30
